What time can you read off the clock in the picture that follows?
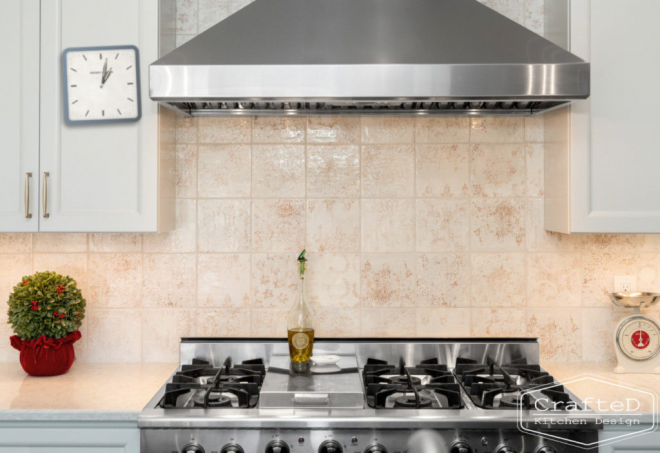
1:02
